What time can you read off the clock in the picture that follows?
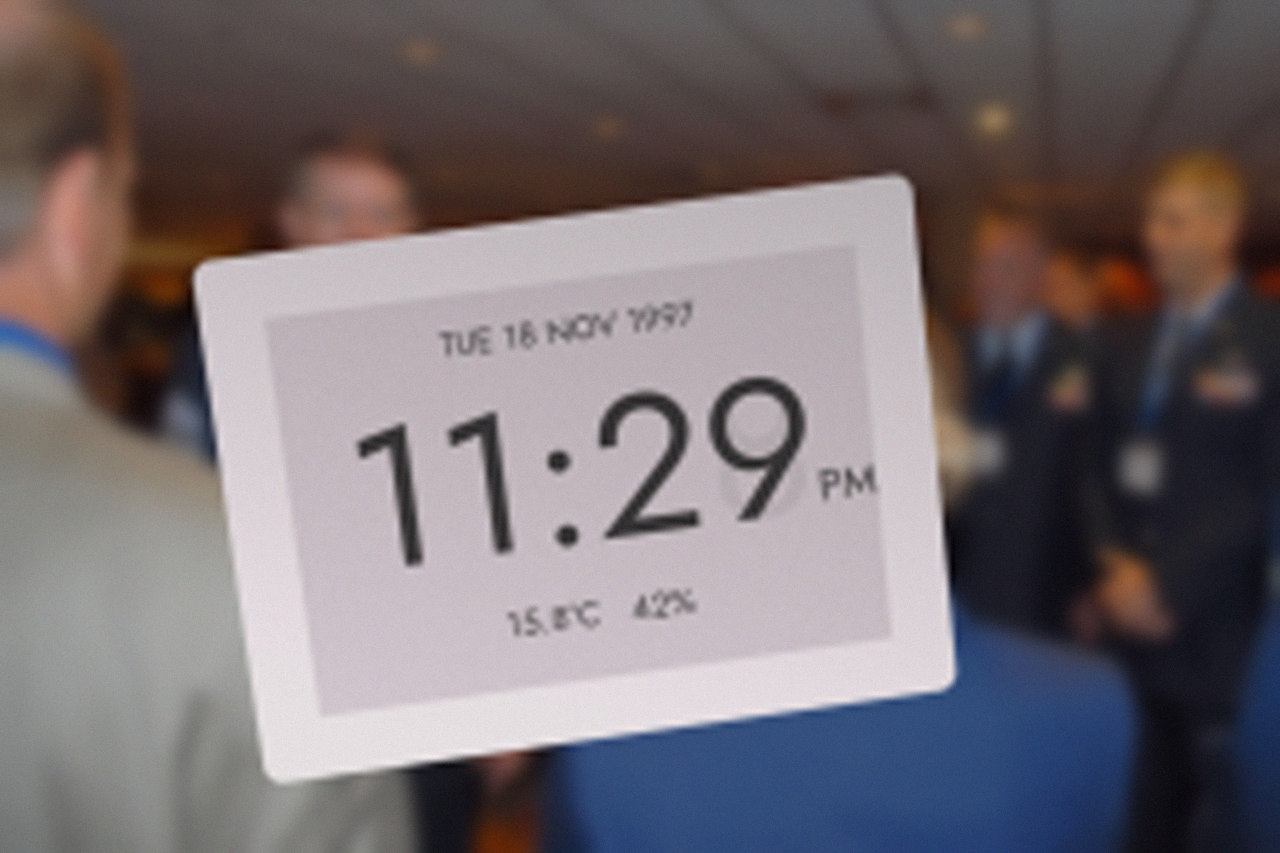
11:29
